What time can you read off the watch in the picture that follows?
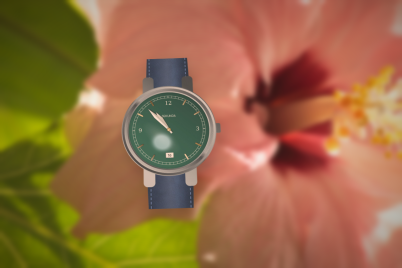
10:53
